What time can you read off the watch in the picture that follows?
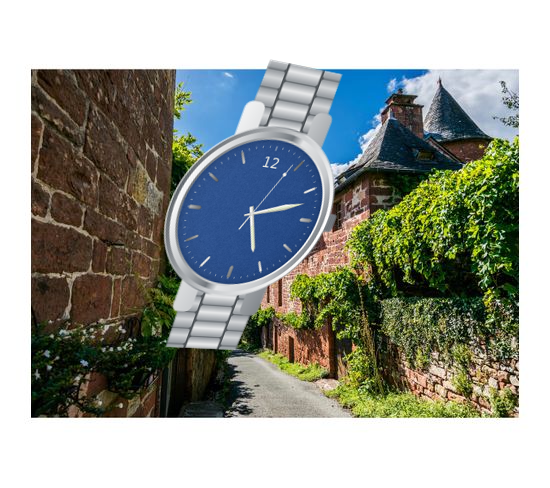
5:12:04
